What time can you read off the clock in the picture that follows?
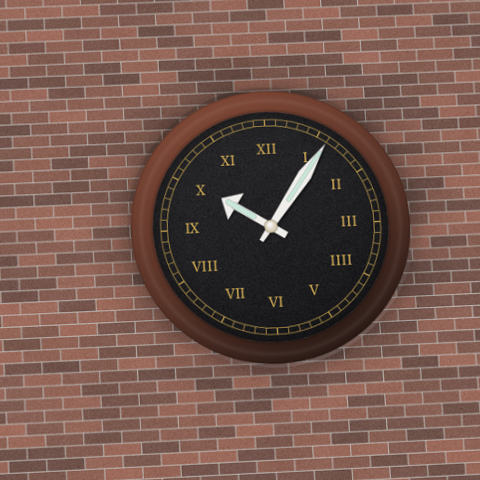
10:06
